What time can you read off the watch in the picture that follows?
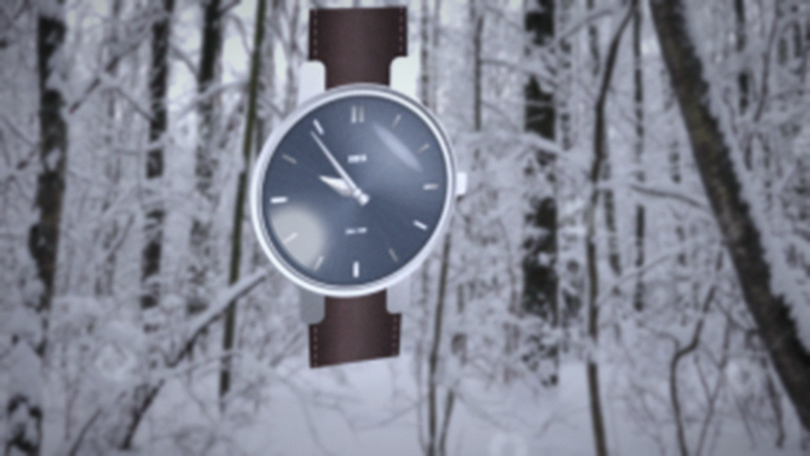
9:54
